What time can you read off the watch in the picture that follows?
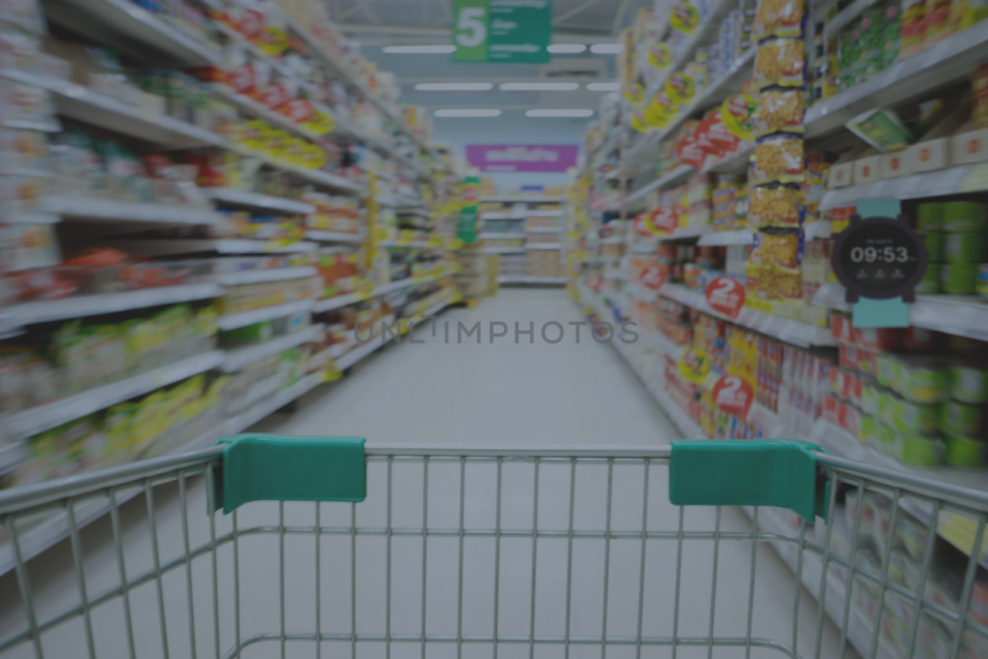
9:53
